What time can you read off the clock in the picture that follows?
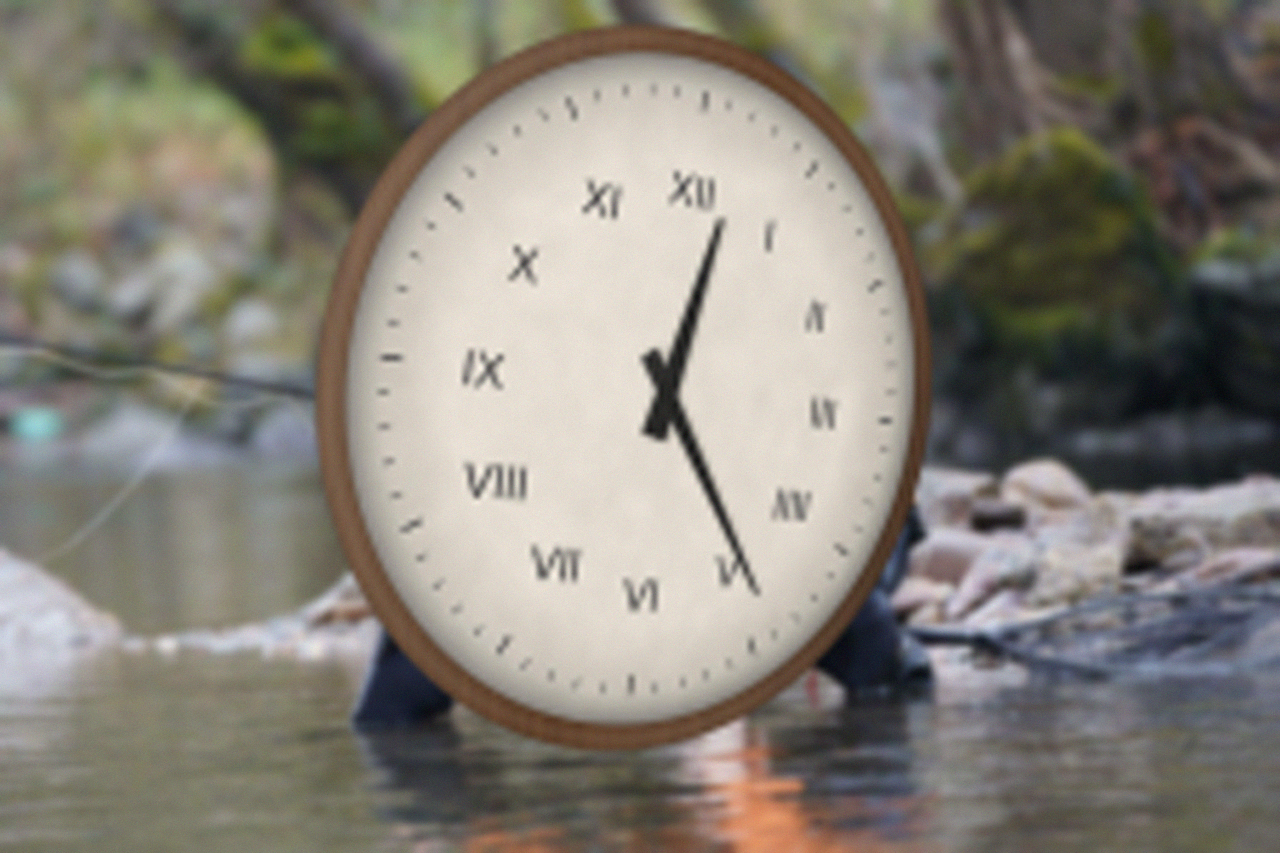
12:24
